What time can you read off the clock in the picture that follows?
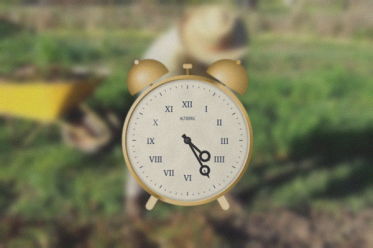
4:25
